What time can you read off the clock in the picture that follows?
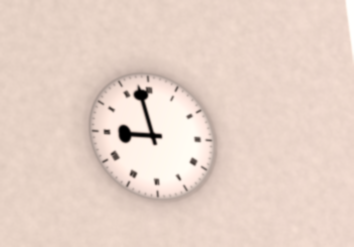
8:58
